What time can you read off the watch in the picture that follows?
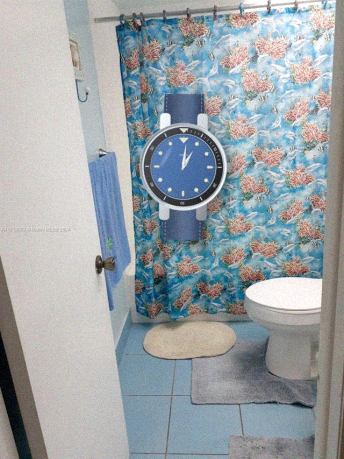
1:01
